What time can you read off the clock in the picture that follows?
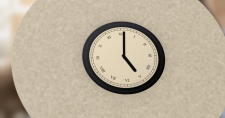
5:01
